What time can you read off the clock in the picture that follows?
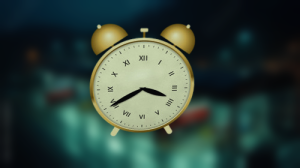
3:40
